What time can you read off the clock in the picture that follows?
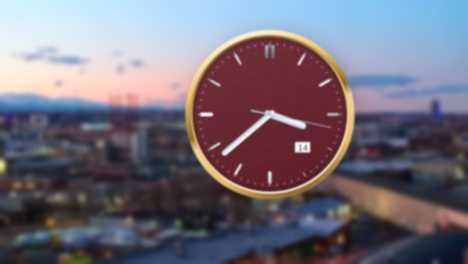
3:38:17
